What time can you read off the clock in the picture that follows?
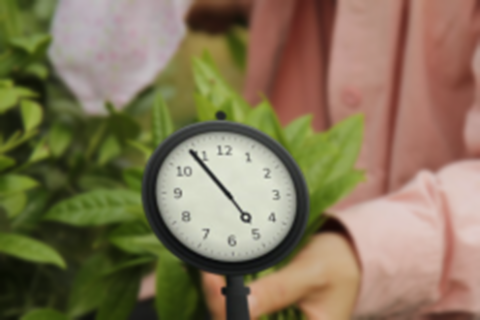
4:54
